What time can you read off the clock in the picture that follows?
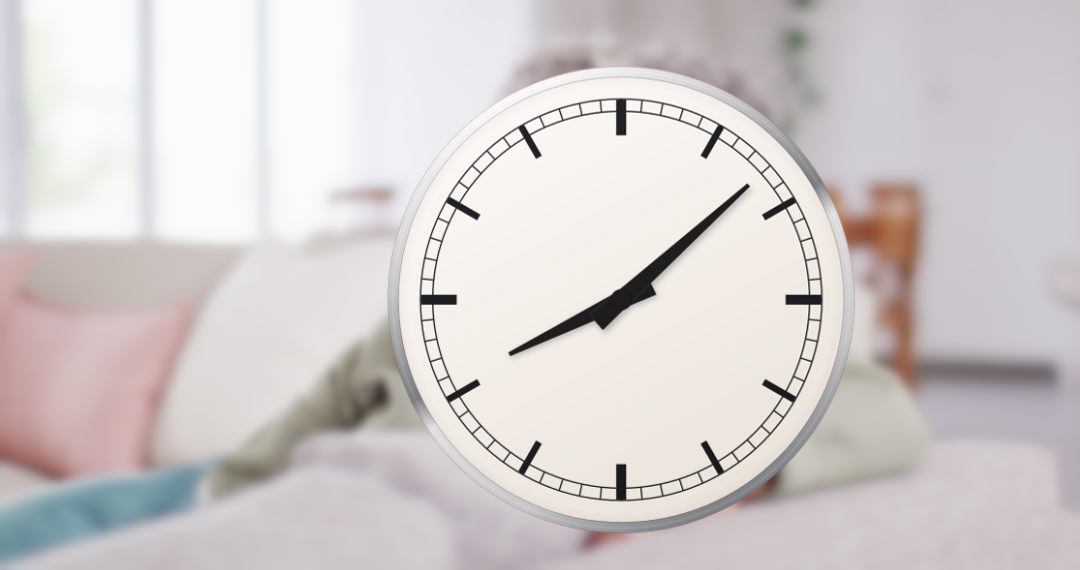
8:08
